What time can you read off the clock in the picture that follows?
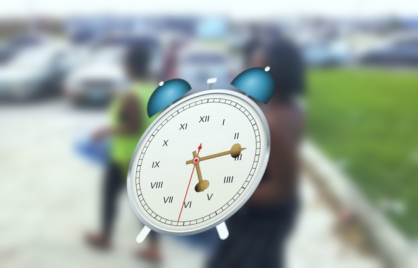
5:13:31
